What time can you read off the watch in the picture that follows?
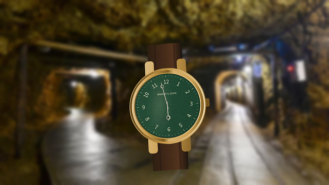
5:58
